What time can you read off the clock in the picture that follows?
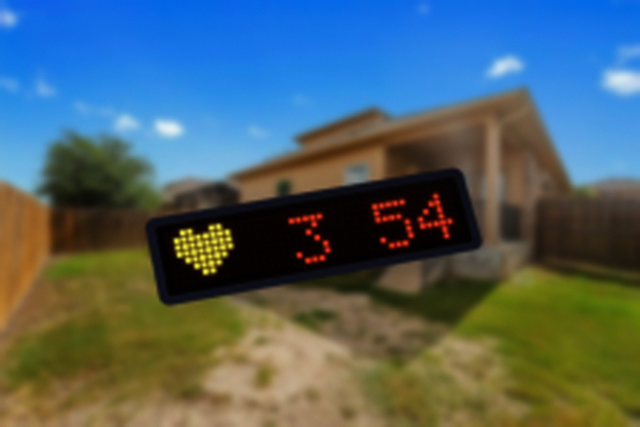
3:54
